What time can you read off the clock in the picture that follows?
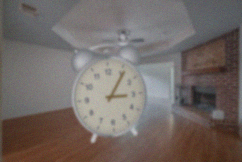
3:06
